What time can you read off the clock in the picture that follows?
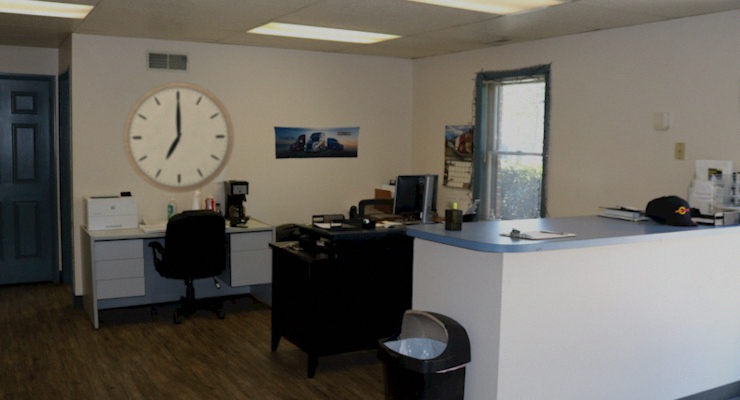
7:00
